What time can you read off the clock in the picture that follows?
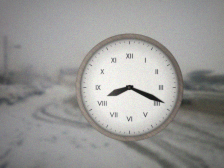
8:19
